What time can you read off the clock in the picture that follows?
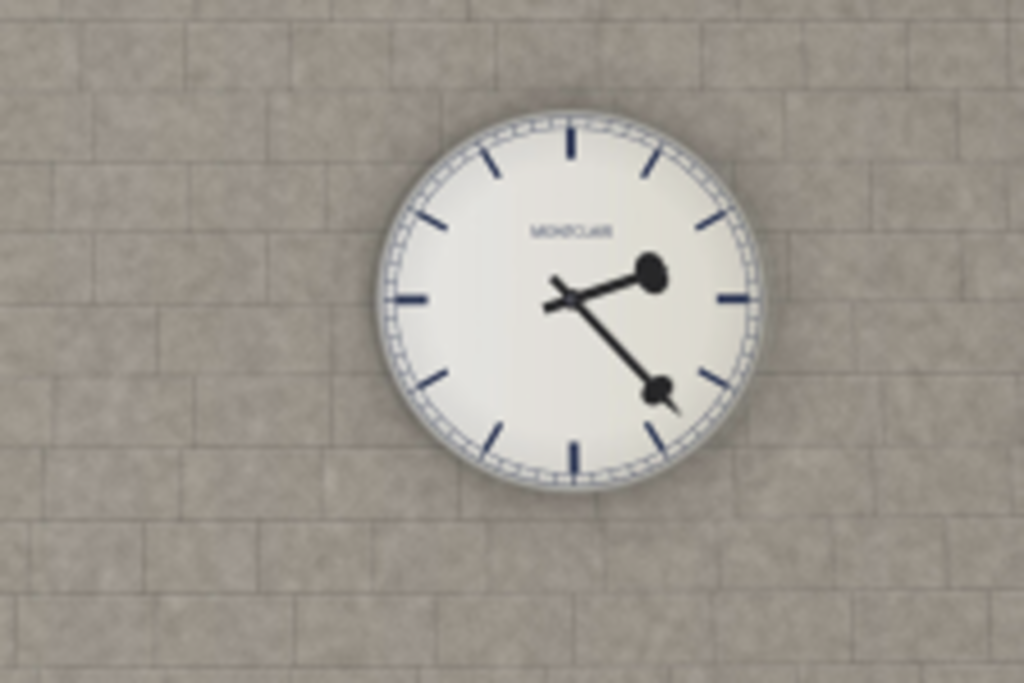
2:23
